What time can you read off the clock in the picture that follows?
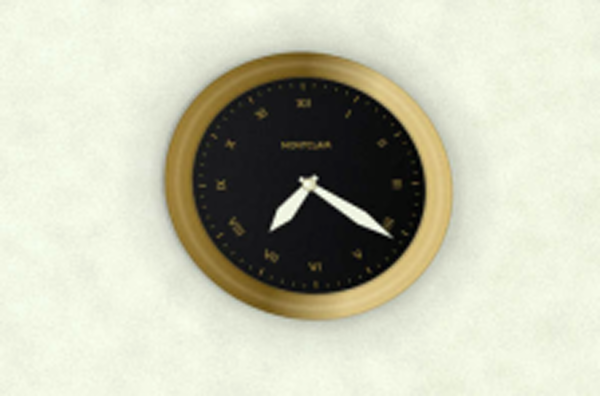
7:21
